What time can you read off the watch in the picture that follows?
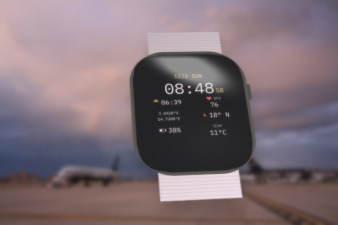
8:48
